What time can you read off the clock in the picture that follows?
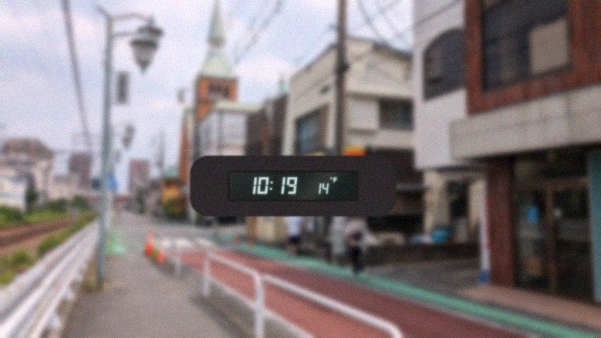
10:19
